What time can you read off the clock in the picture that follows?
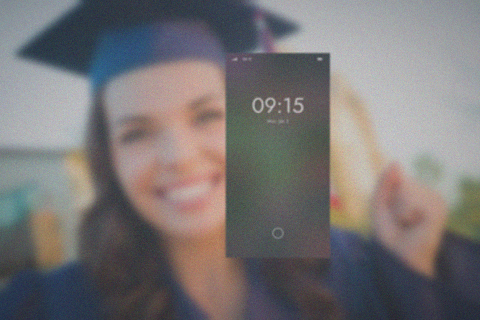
9:15
